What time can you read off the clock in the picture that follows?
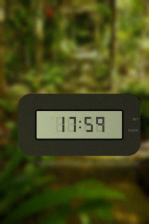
17:59
